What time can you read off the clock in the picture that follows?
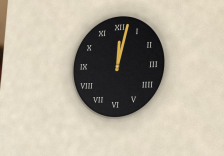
12:02
